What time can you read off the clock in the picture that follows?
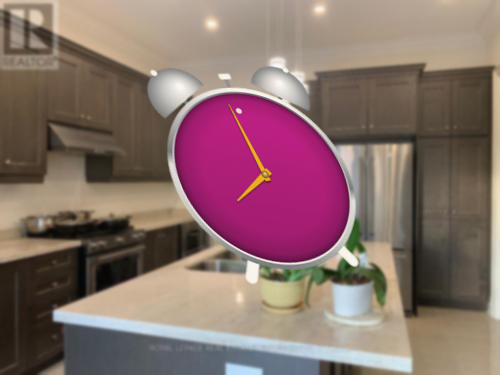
7:59
